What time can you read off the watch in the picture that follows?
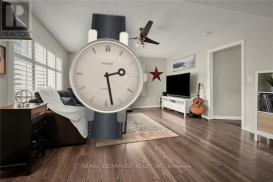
2:28
